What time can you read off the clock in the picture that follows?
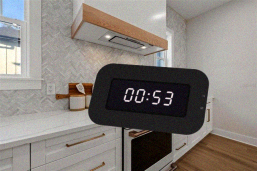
0:53
